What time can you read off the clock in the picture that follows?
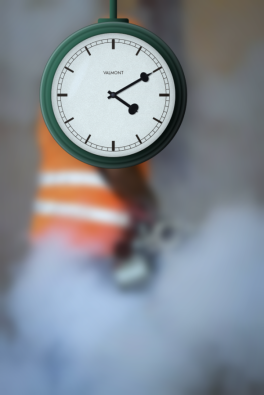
4:10
